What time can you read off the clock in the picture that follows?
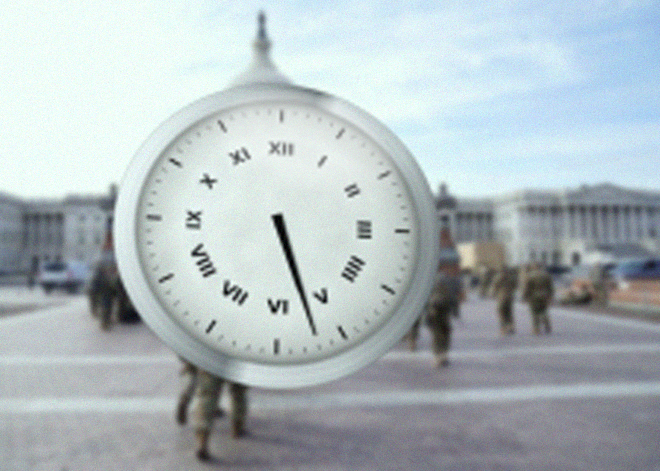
5:27
